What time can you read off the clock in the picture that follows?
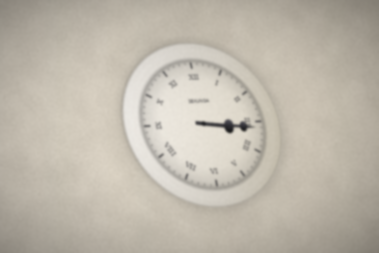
3:16
